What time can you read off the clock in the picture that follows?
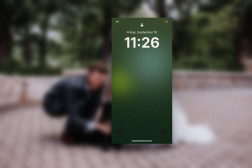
11:26
